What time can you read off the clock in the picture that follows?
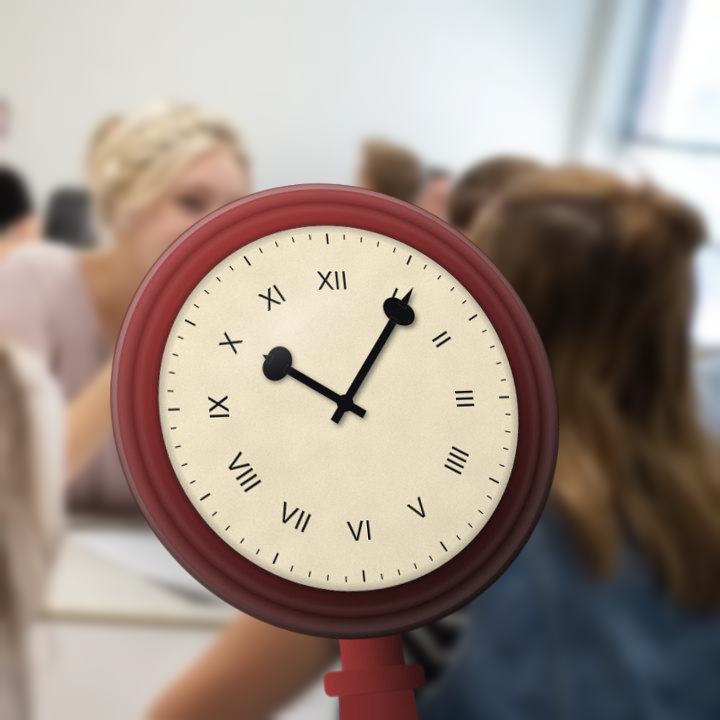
10:06
